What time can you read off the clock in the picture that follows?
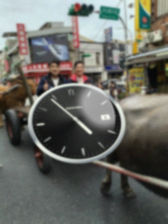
4:54
